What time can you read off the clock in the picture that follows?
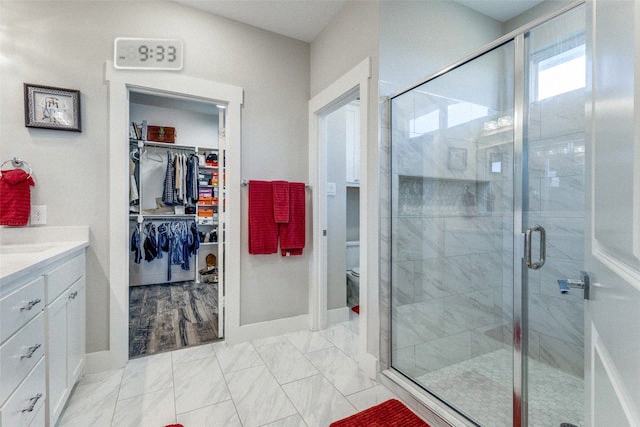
9:33
